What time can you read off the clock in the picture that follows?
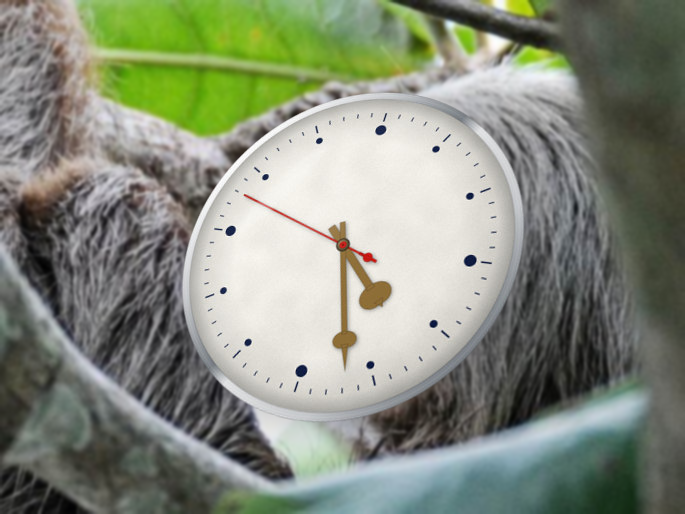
4:26:48
